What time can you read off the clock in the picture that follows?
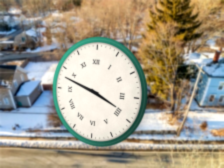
3:48
